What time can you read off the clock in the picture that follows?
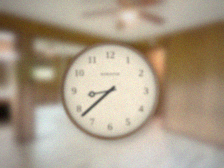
8:38
